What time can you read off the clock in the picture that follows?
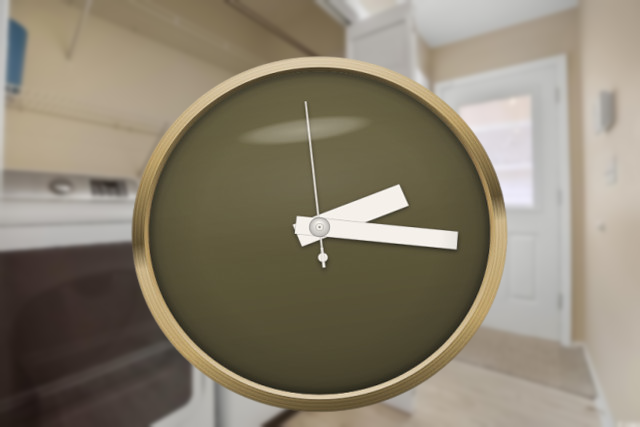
2:15:59
